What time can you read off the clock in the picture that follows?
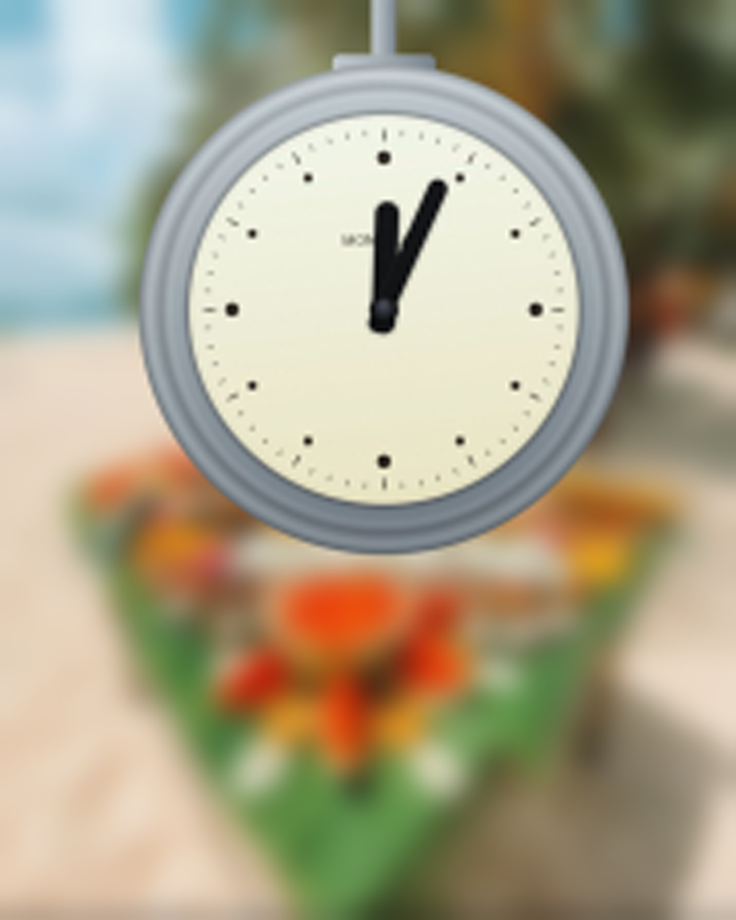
12:04
